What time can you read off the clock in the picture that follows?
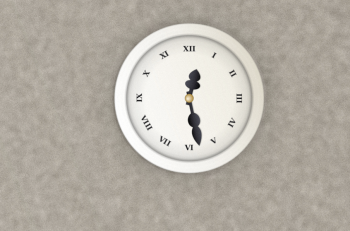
12:28
